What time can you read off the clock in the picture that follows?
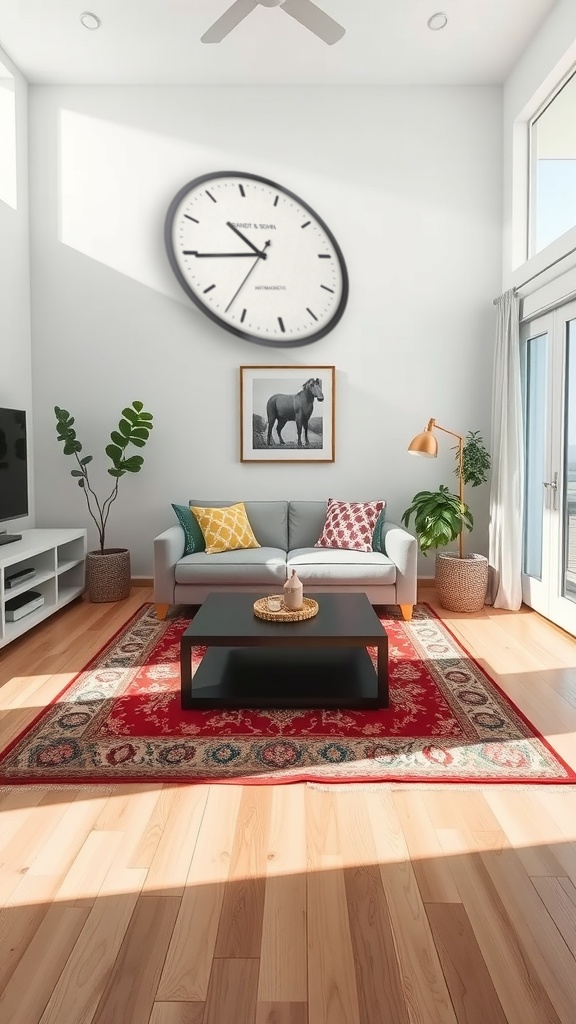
10:44:37
